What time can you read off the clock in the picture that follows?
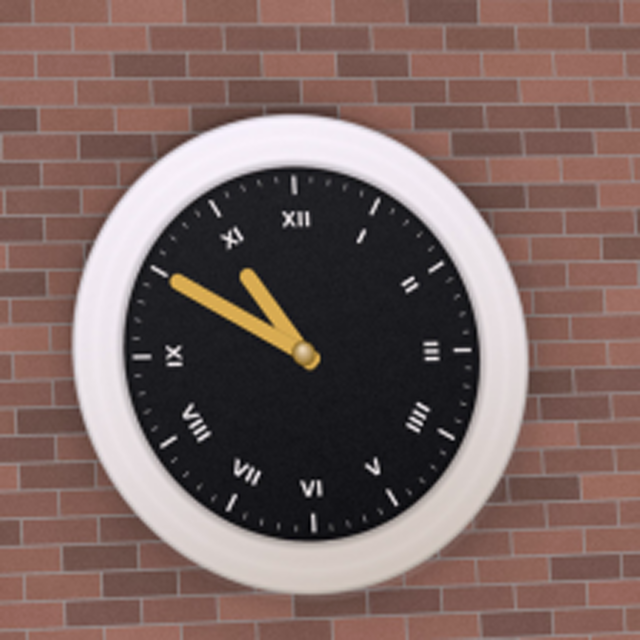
10:50
